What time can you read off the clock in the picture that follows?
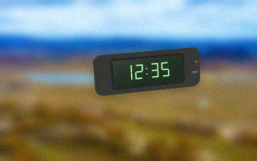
12:35
